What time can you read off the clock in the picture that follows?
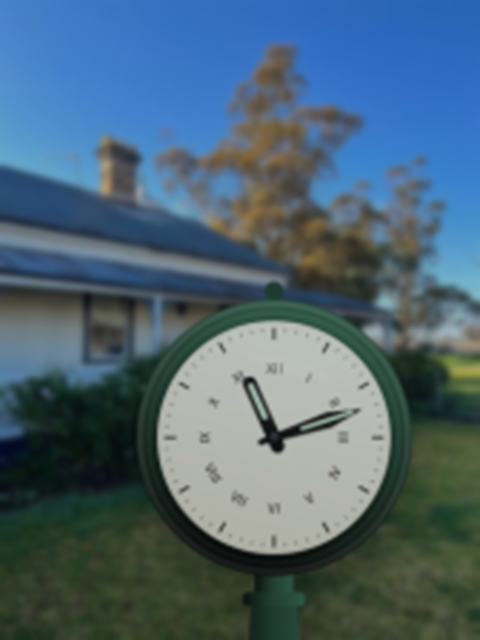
11:12
